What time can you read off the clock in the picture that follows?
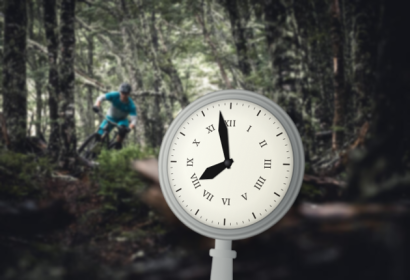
7:58
